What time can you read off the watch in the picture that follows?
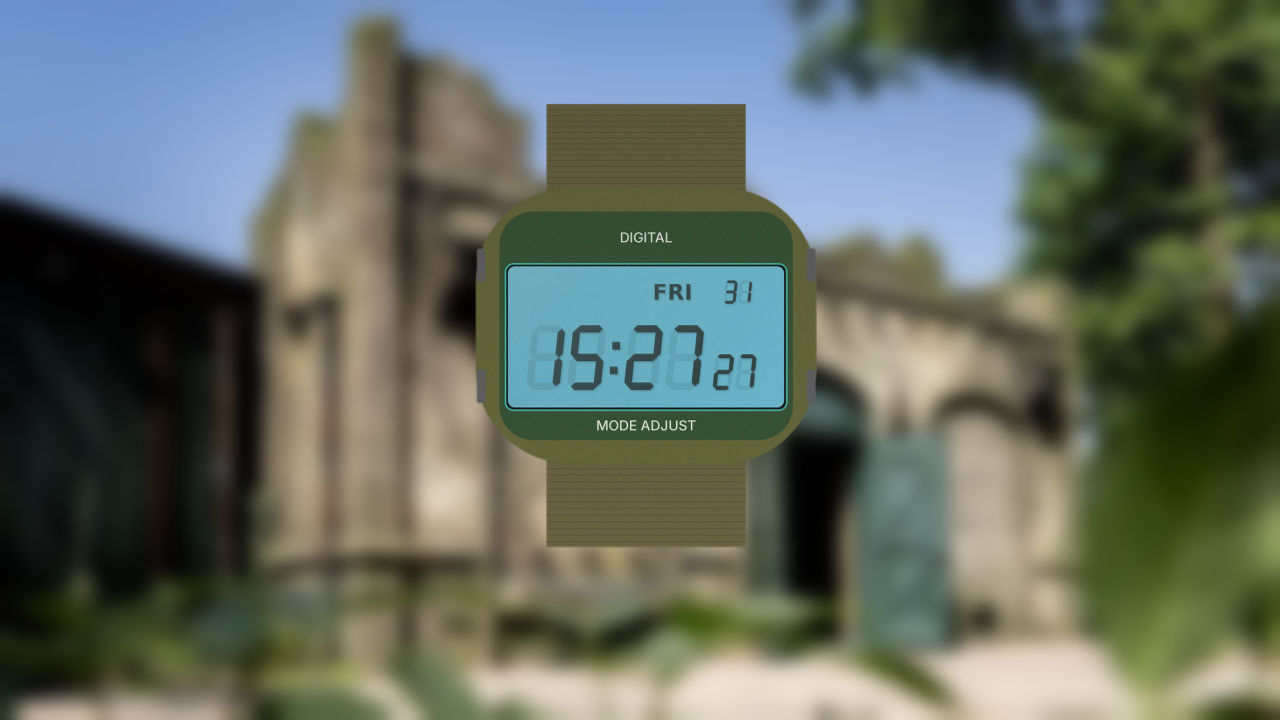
15:27:27
